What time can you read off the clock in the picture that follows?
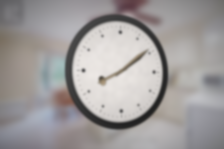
8:09
